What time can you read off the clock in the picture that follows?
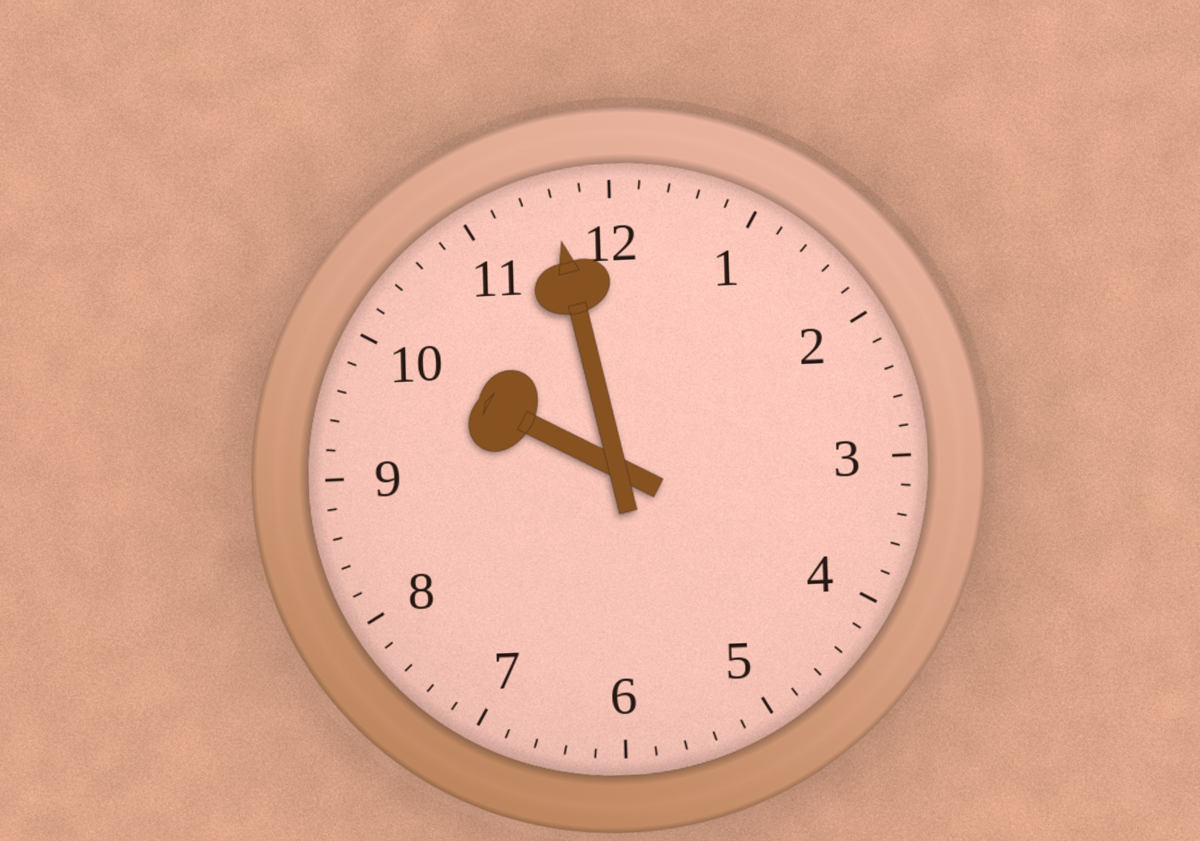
9:58
